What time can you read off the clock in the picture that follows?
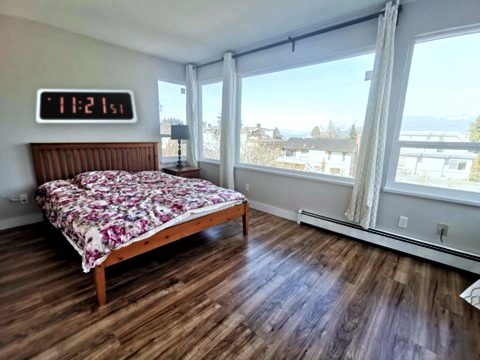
11:21
